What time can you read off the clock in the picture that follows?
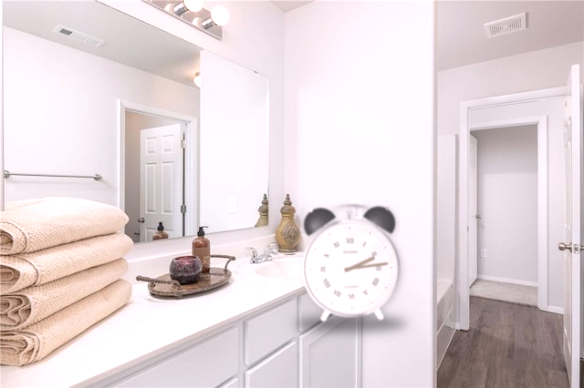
2:14
